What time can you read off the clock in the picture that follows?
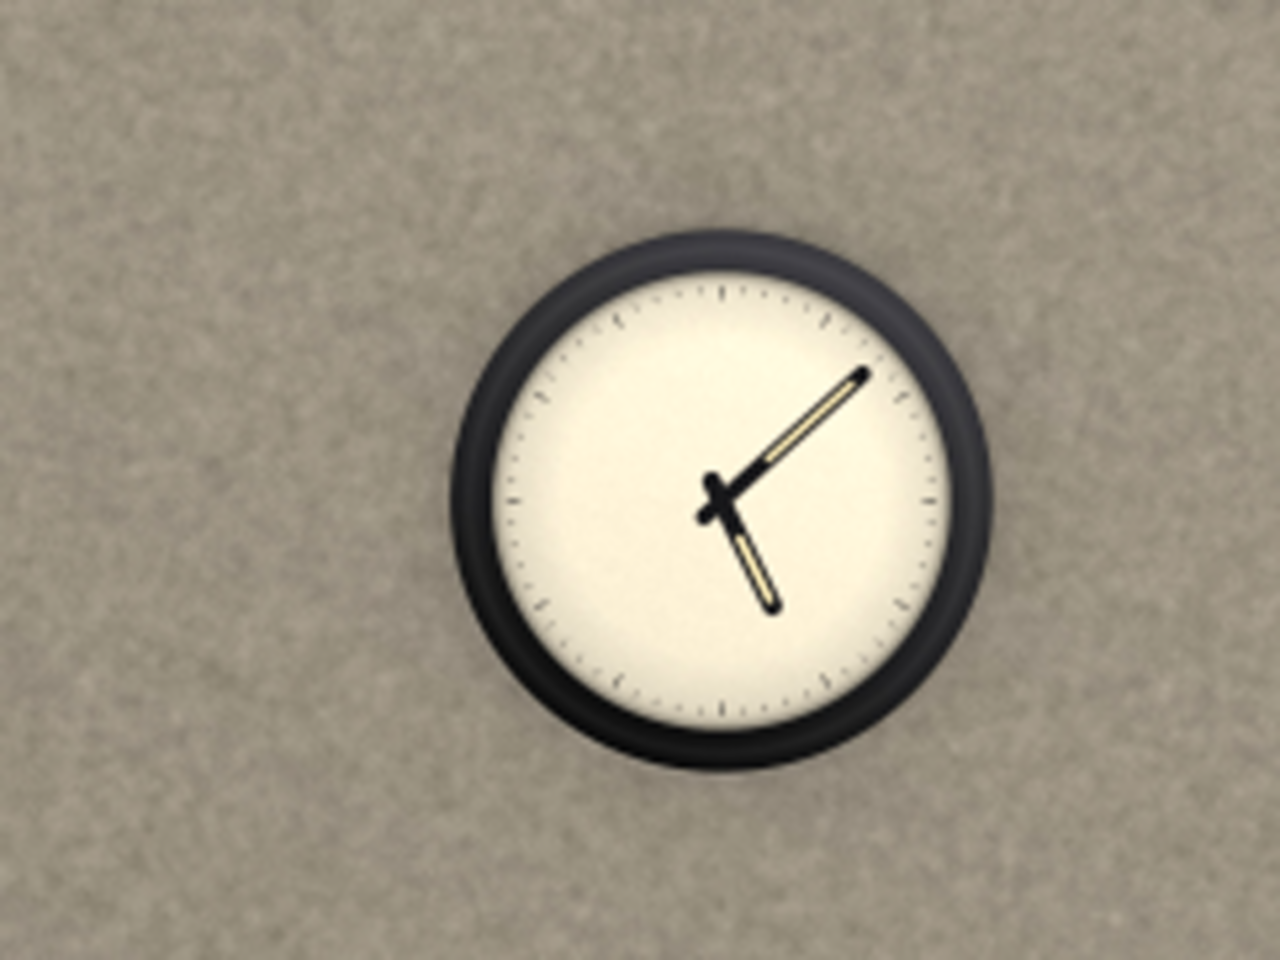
5:08
